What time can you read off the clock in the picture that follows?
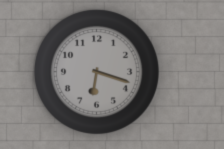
6:18
